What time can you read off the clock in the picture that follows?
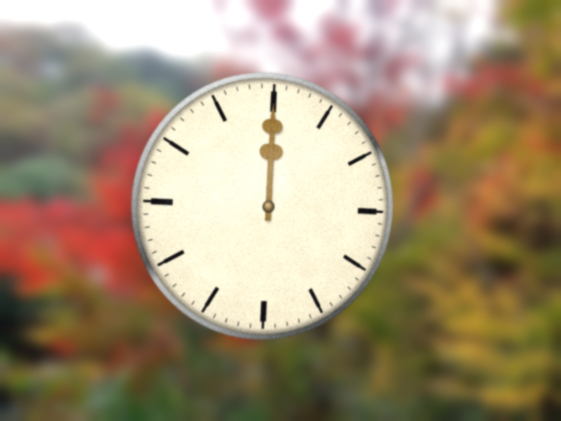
12:00
